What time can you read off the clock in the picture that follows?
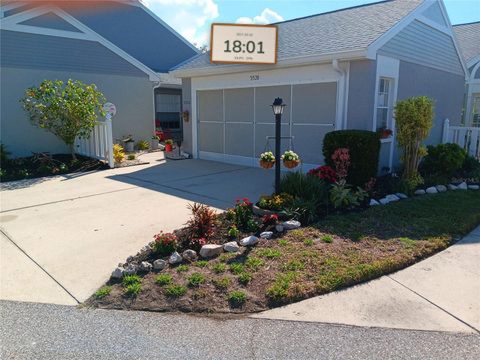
18:01
